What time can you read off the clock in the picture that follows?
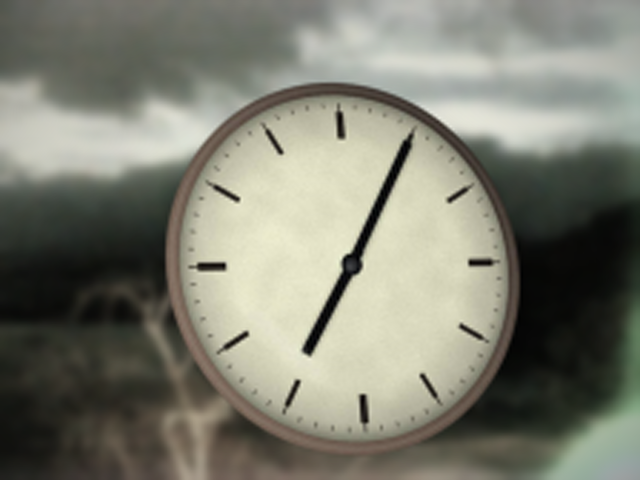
7:05
